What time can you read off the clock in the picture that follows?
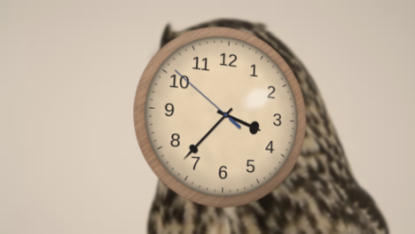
3:36:51
